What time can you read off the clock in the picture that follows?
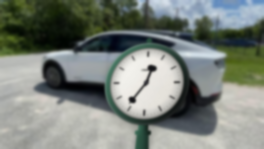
12:36
